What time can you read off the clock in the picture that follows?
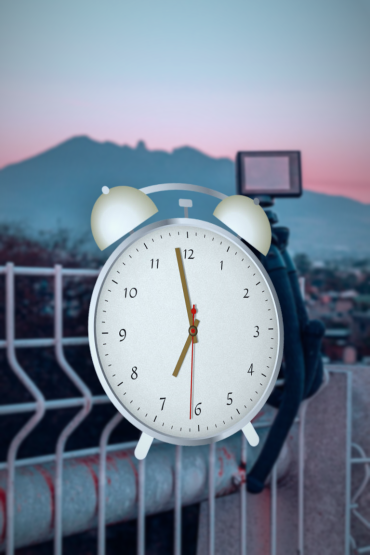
6:58:31
